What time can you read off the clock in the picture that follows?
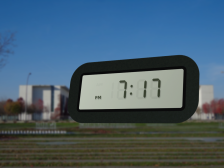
7:17
